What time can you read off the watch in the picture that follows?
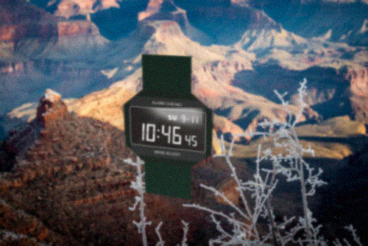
10:46:45
